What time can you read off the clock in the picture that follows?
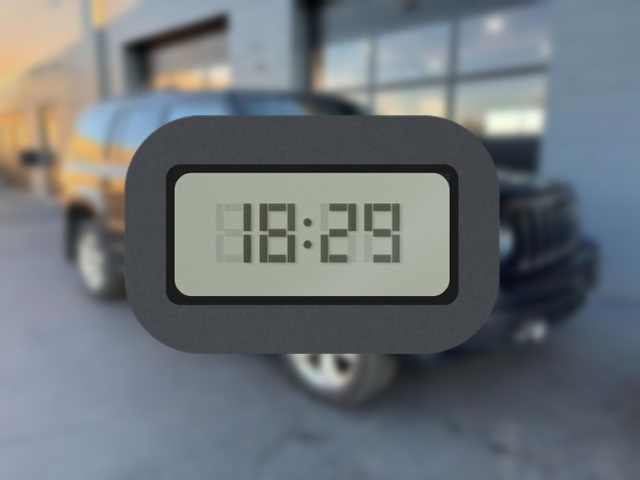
18:29
